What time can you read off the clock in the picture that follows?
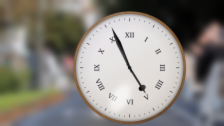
4:56
